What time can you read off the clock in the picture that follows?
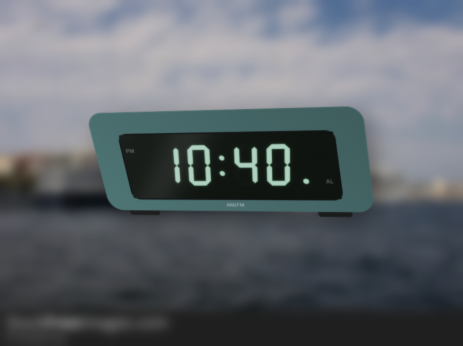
10:40
